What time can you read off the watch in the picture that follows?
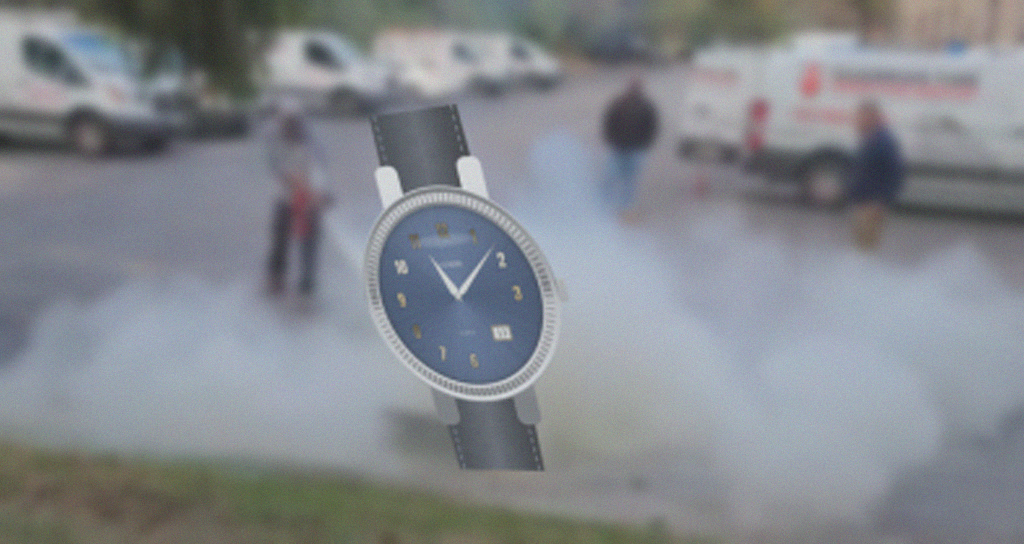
11:08
